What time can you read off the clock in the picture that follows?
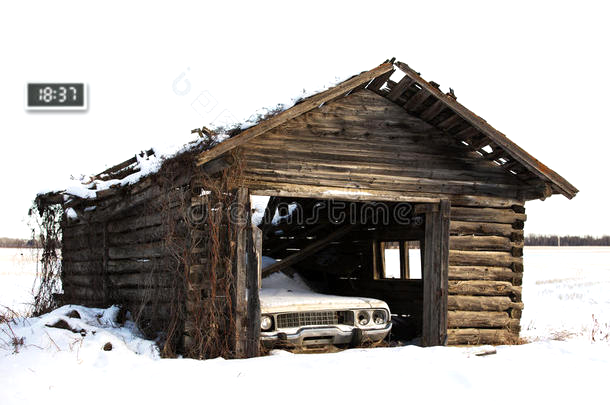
18:37
